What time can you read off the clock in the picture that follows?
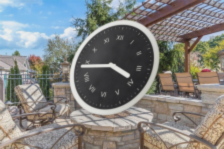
3:44
